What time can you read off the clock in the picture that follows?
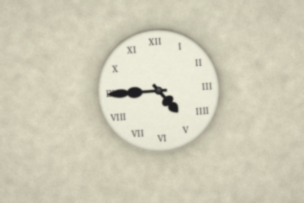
4:45
